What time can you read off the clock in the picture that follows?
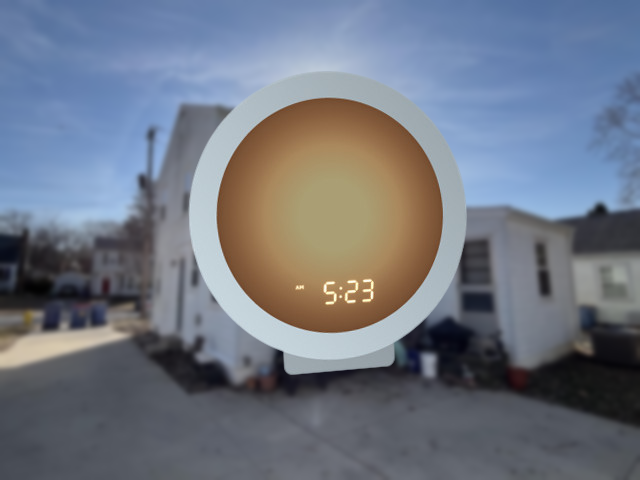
5:23
